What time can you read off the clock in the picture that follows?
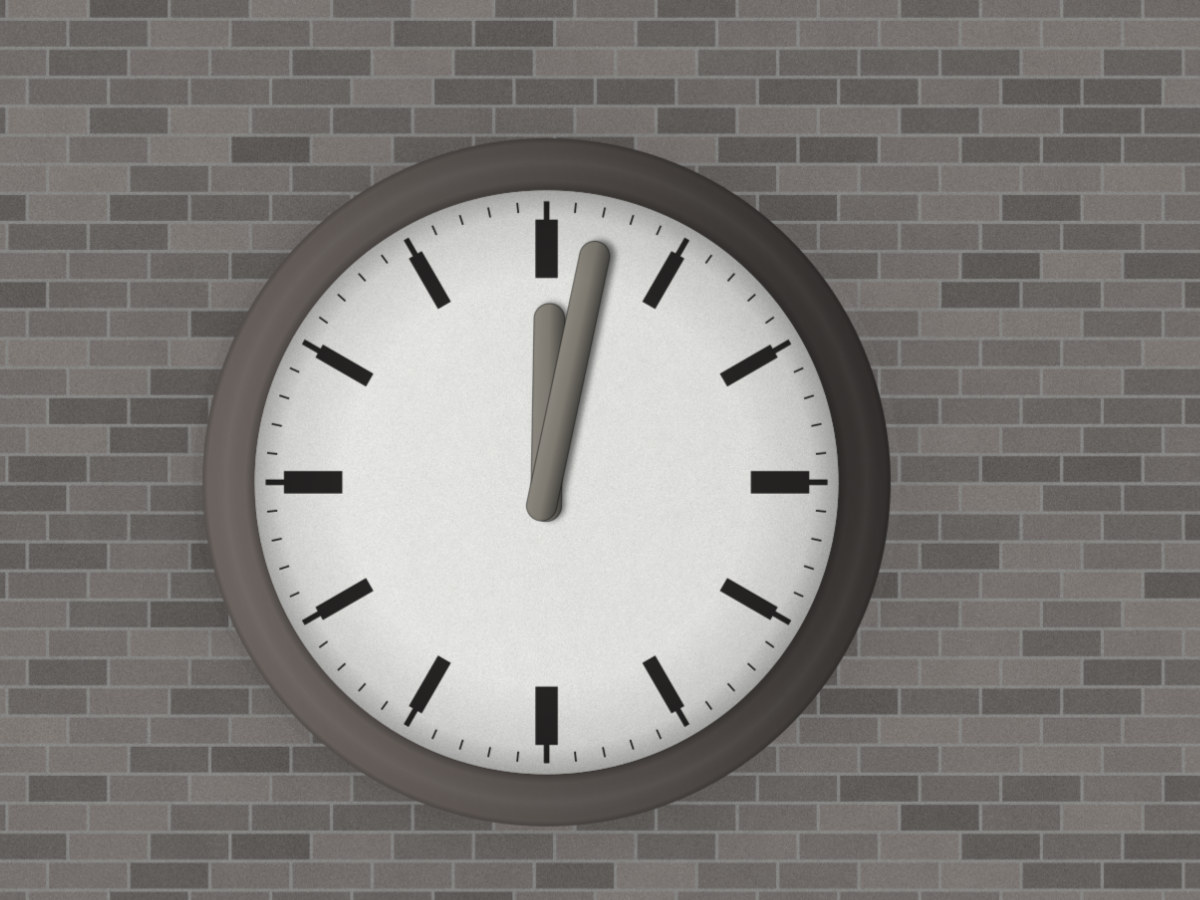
12:02
